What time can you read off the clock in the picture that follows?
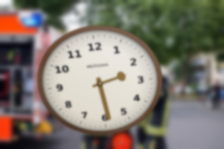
2:29
